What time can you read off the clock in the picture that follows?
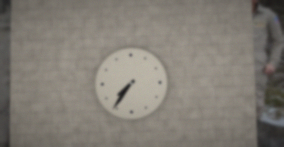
7:36
